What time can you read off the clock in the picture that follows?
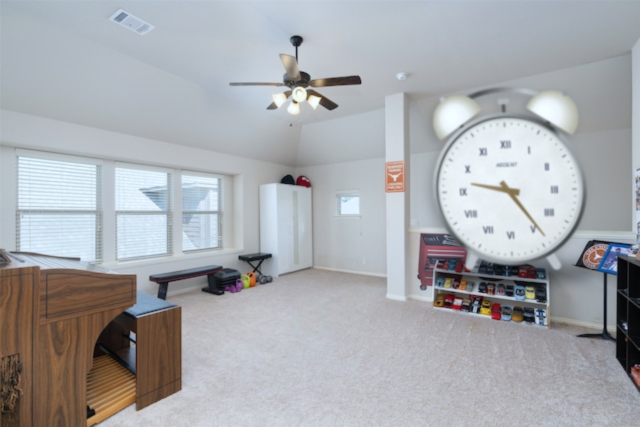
9:24
